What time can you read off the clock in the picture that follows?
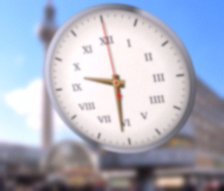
9:31:00
